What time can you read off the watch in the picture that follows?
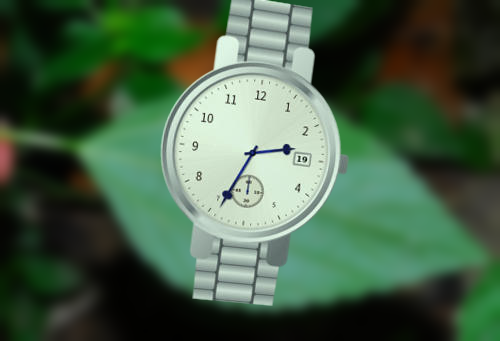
2:34
